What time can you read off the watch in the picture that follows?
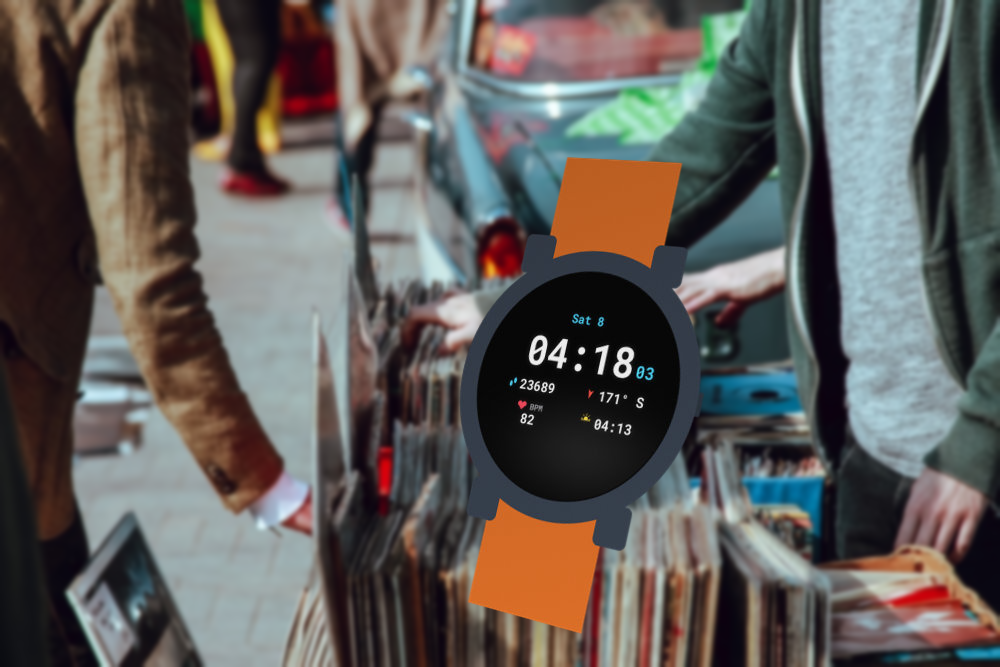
4:18:03
